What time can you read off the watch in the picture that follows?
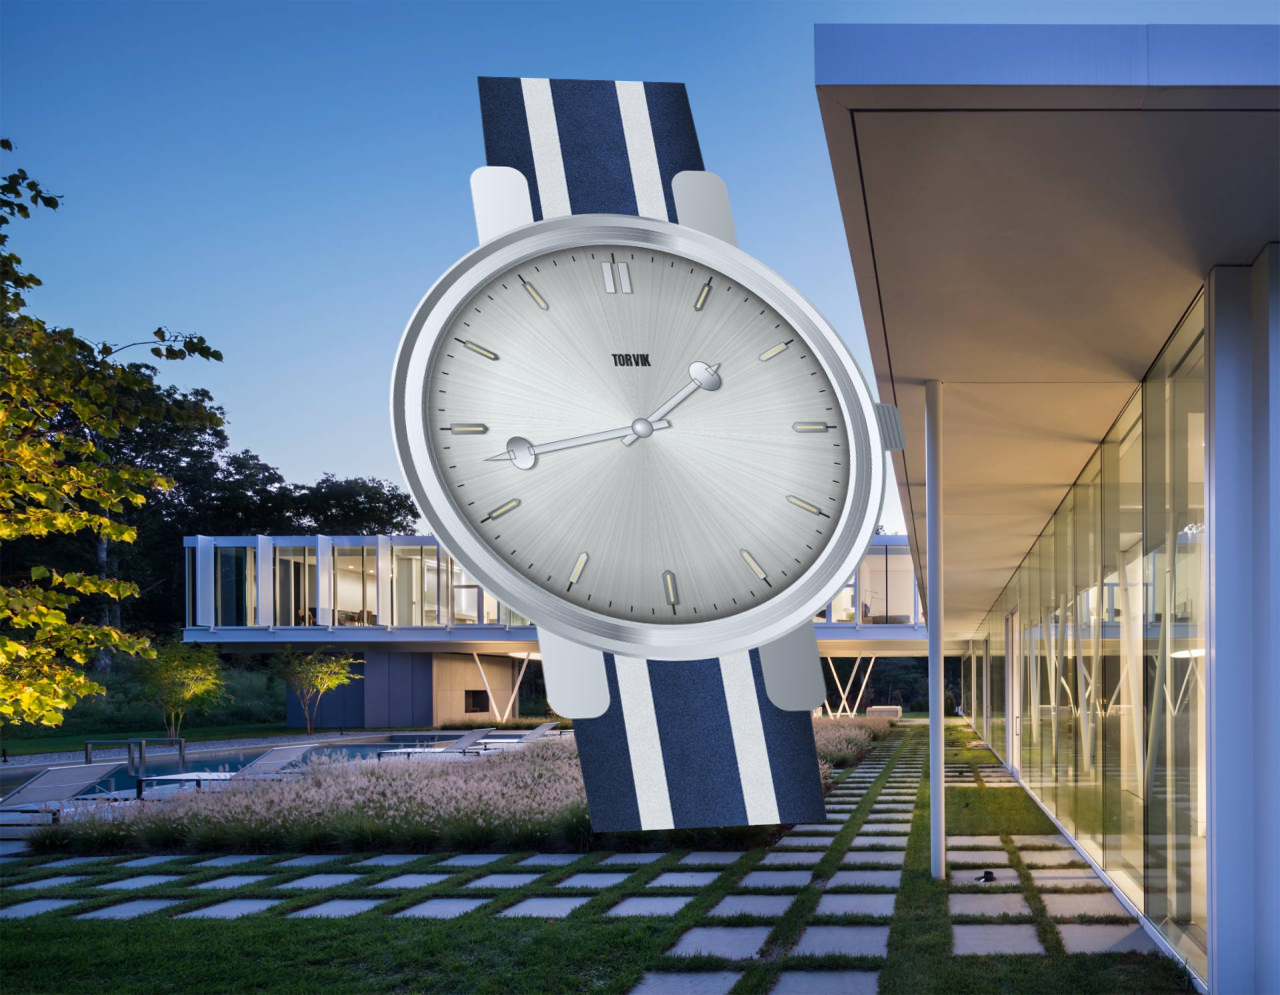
1:43
